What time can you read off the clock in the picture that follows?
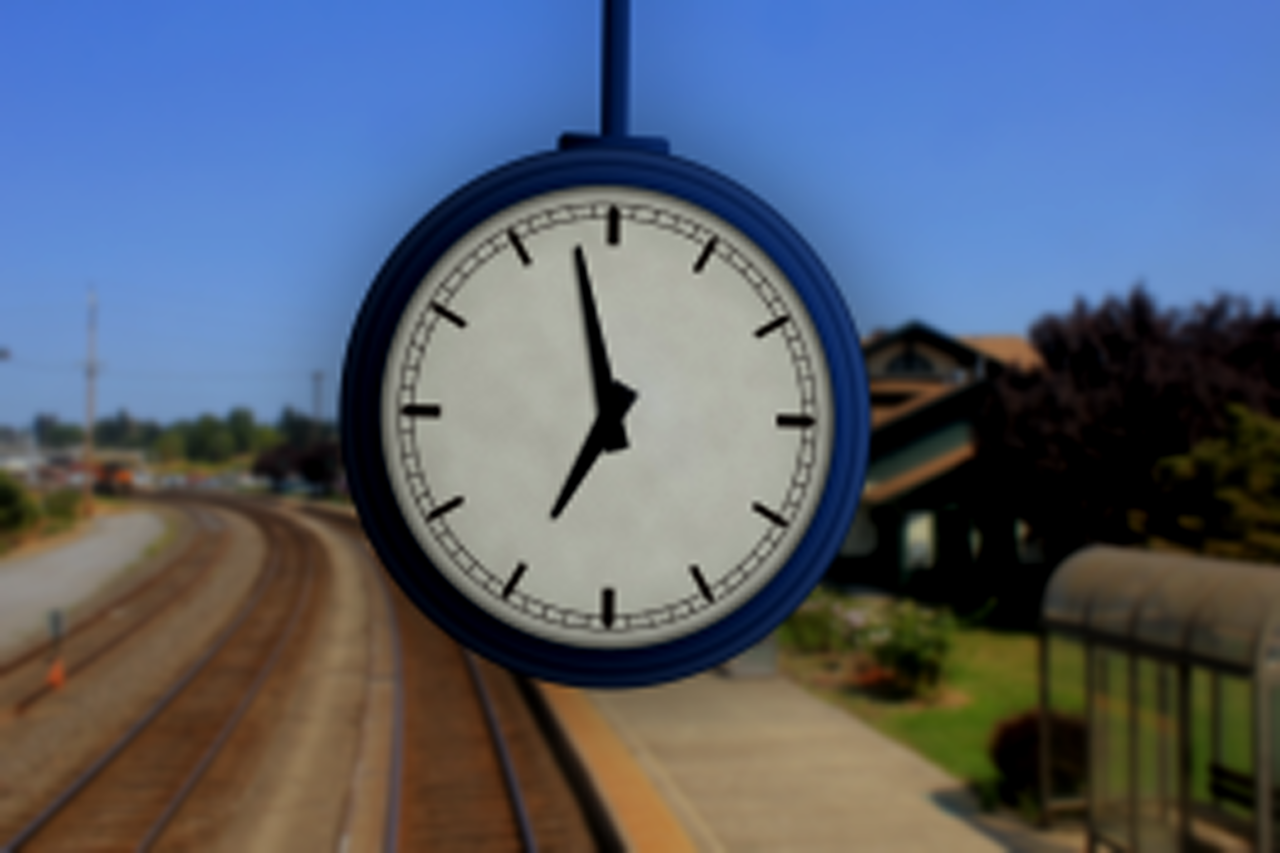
6:58
